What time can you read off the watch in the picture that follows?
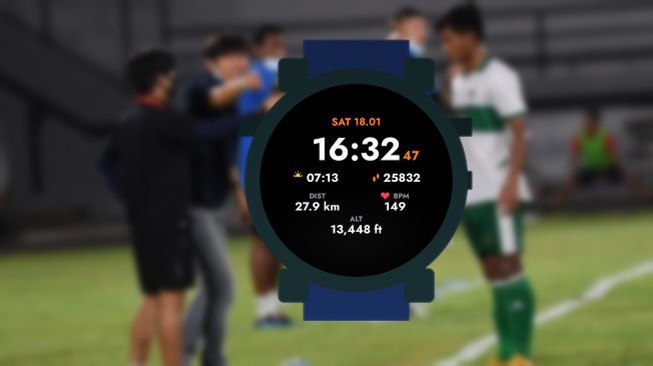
16:32:47
